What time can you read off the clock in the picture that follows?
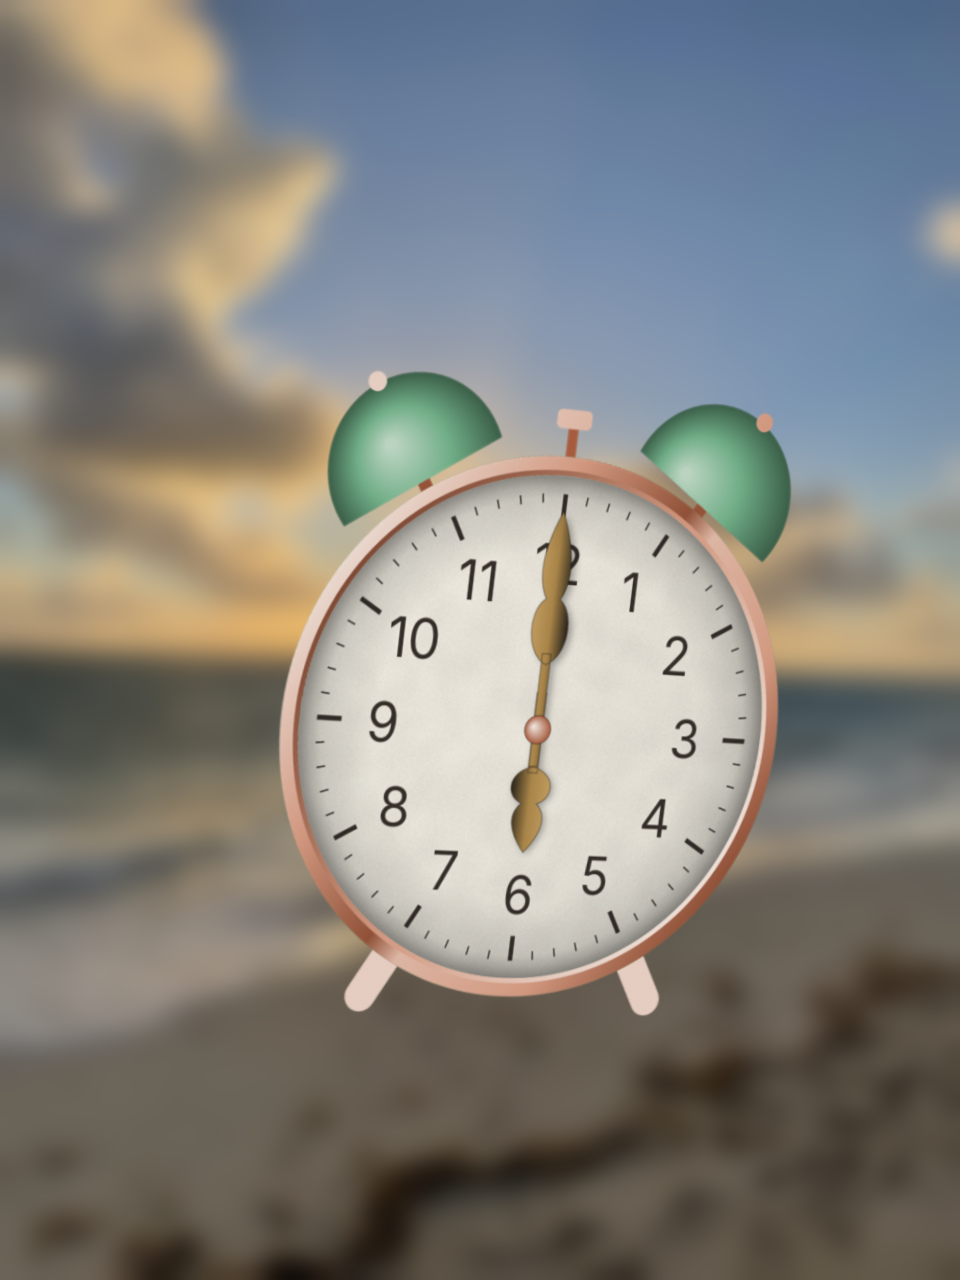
6:00
